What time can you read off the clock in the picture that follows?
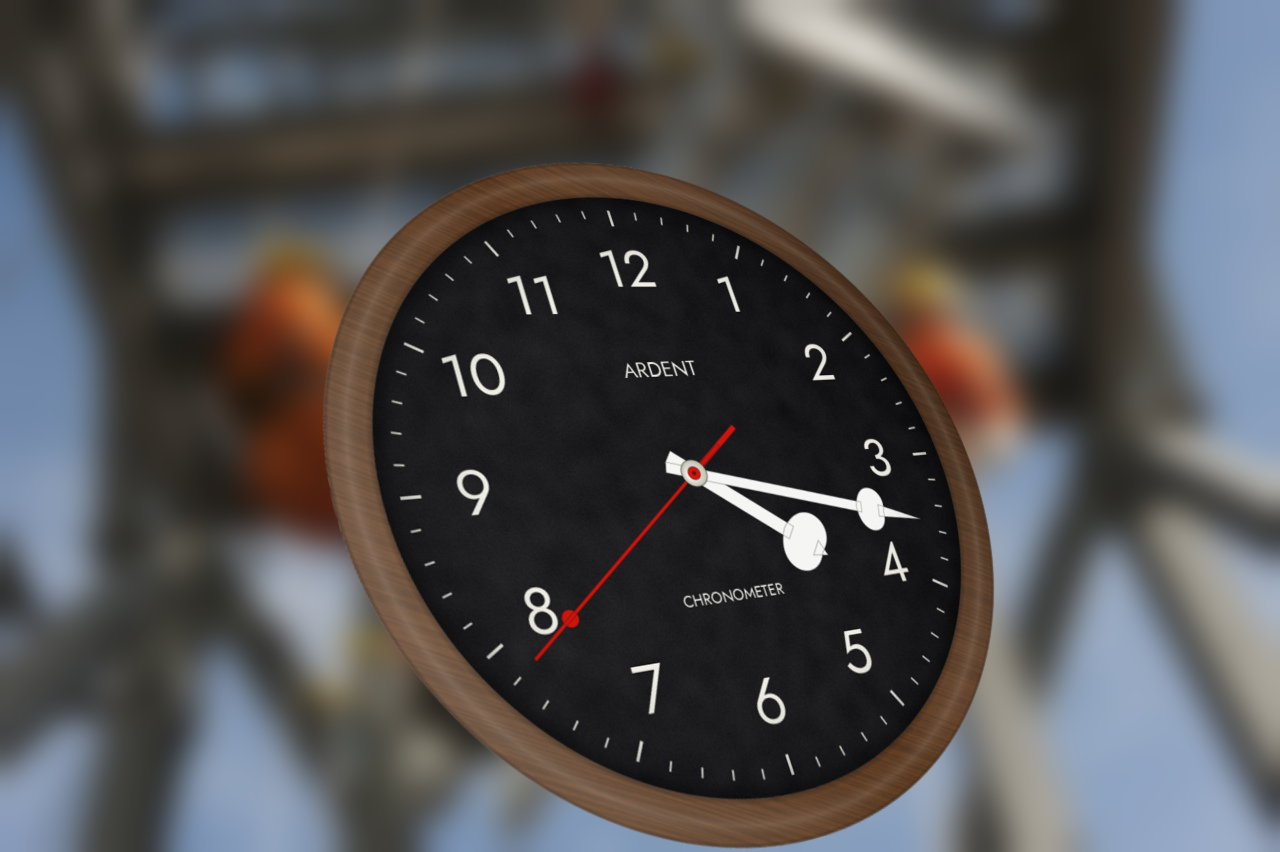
4:17:39
